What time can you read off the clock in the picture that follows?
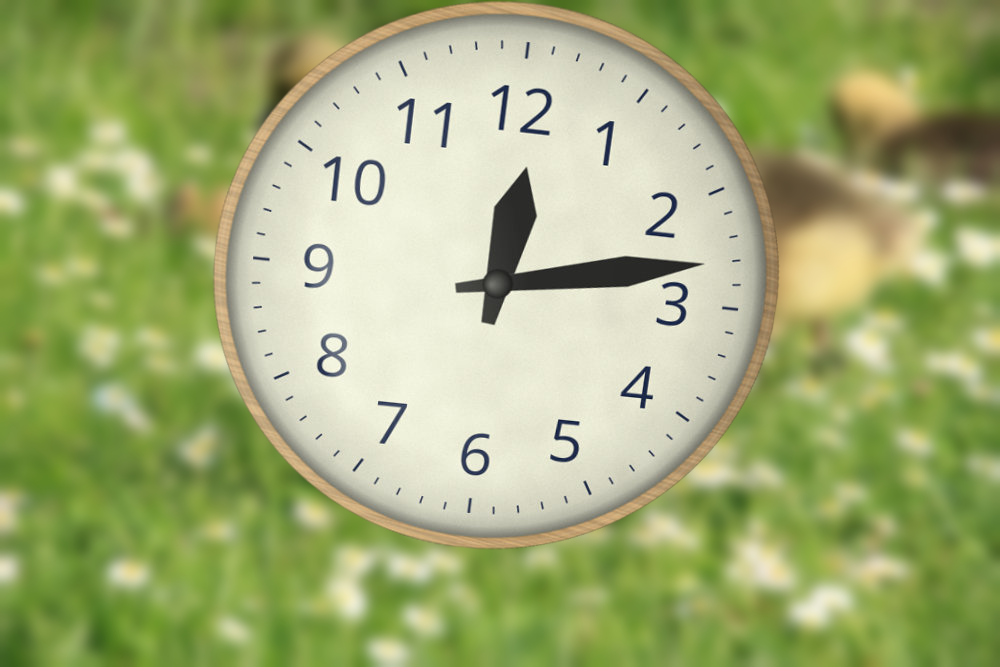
12:13
